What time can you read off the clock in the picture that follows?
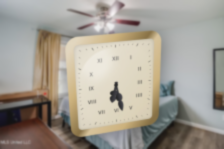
6:28
